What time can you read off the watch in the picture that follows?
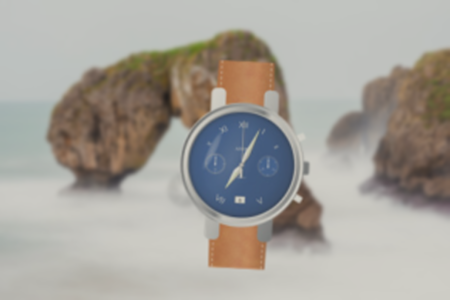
7:04
